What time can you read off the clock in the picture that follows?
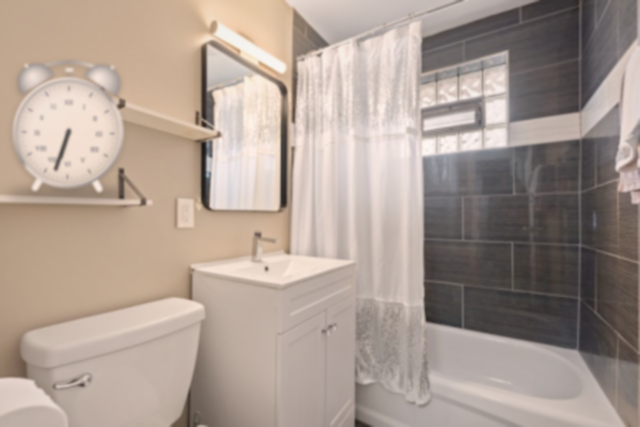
6:33
